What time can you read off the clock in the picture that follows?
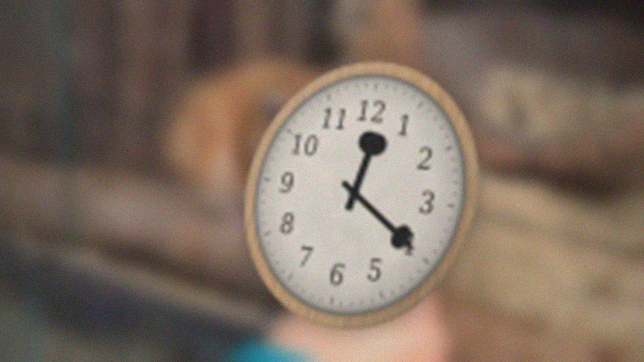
12:20
